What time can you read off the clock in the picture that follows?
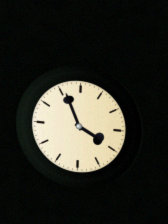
3:56
